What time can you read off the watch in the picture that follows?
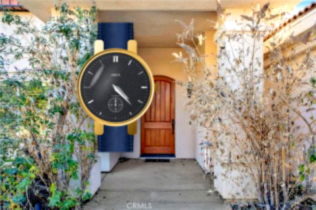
4:23
